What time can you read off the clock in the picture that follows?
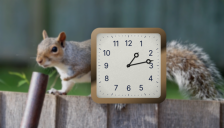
1:13
